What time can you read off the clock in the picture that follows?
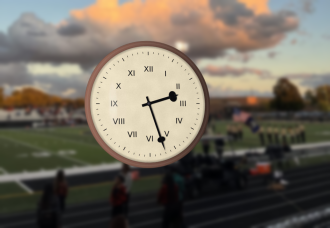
2:27
